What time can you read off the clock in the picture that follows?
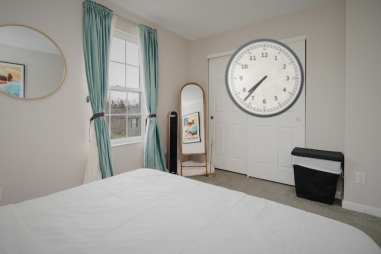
7:37
